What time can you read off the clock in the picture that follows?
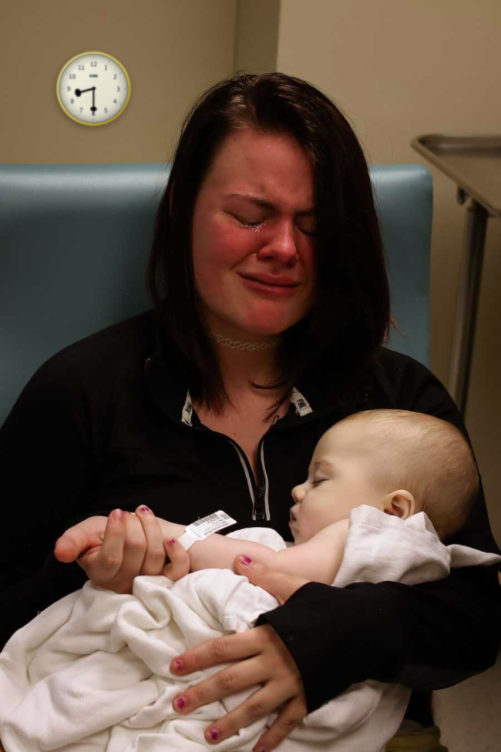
8:30
